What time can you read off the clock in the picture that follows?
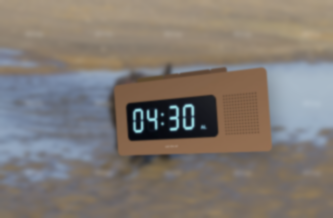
4:30
